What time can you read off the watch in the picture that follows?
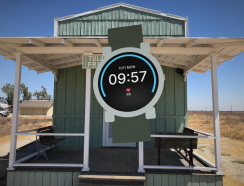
9:57
